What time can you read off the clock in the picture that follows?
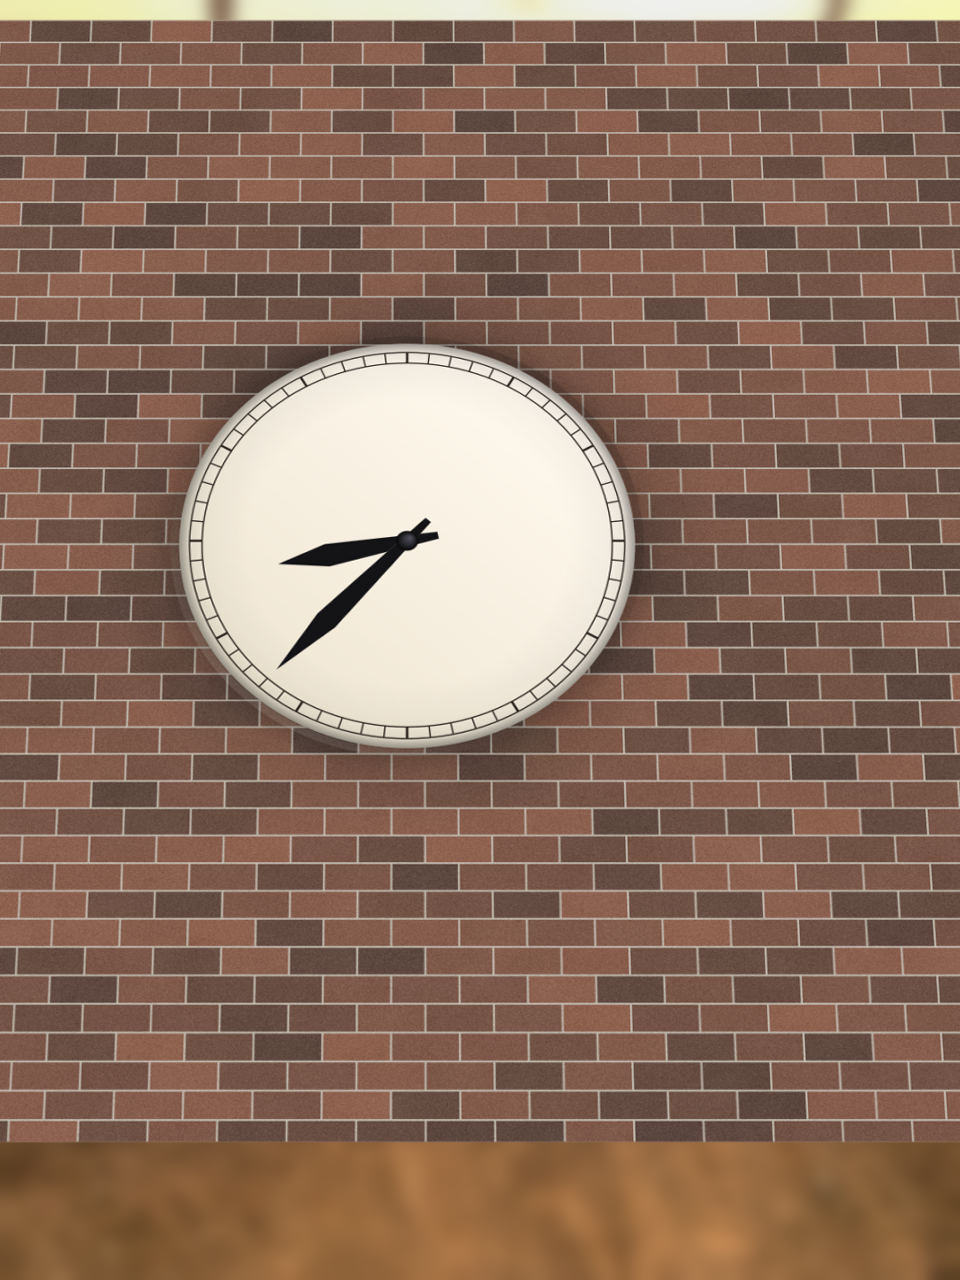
8:37
